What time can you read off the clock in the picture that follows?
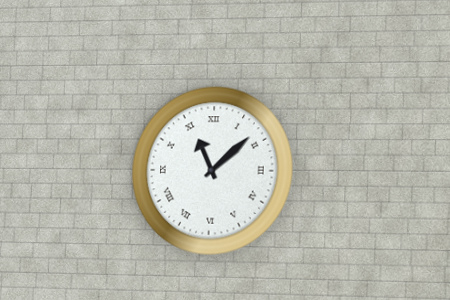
11:08
